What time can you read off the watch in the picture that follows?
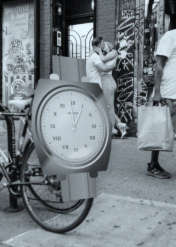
12:59
